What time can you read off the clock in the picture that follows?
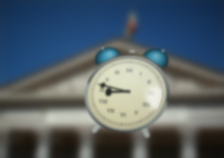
8:47
